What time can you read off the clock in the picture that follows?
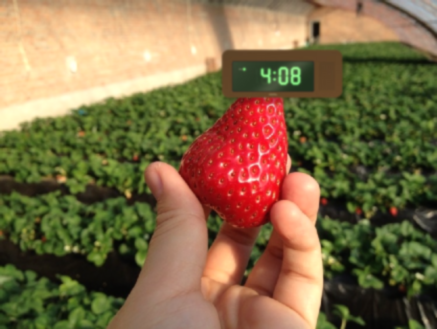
4:08
